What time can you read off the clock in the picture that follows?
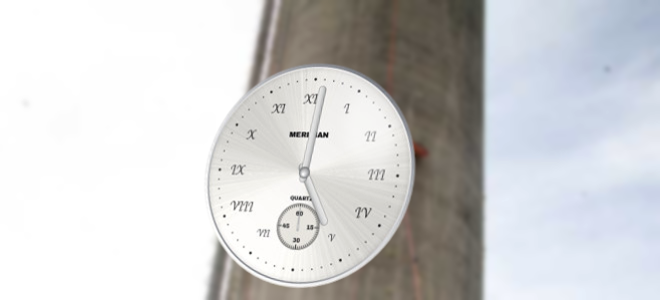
5:01
